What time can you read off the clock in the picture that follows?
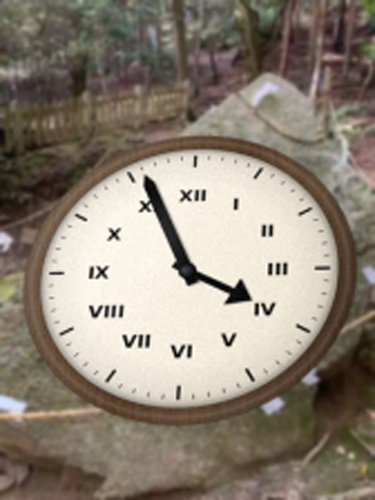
3:56
